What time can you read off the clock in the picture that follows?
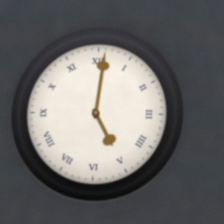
5:01
